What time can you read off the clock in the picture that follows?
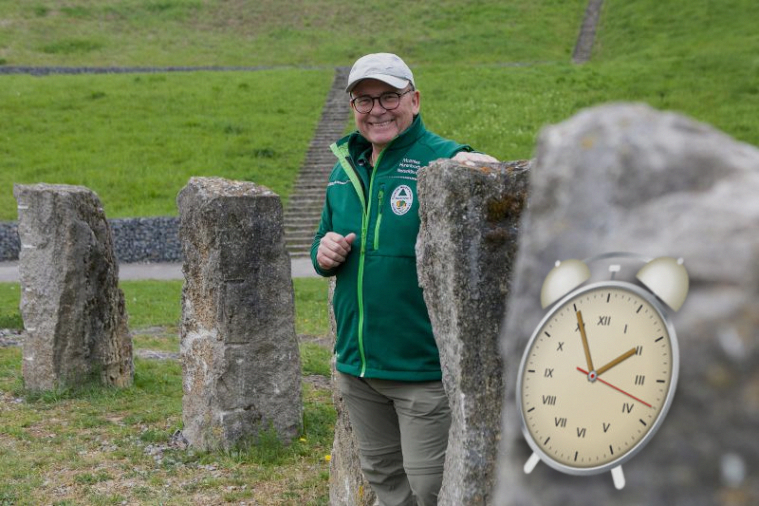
1:55:18
